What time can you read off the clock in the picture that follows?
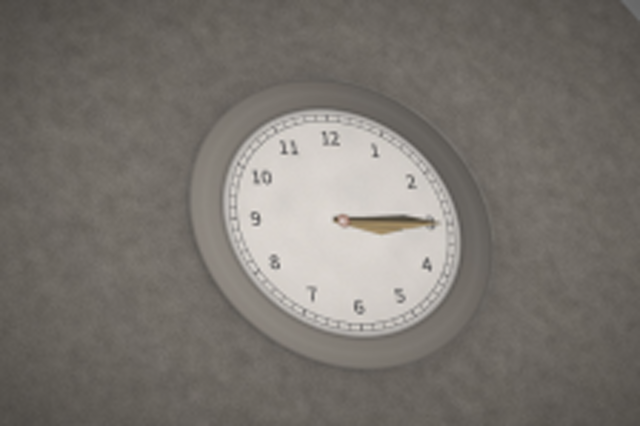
3:15
